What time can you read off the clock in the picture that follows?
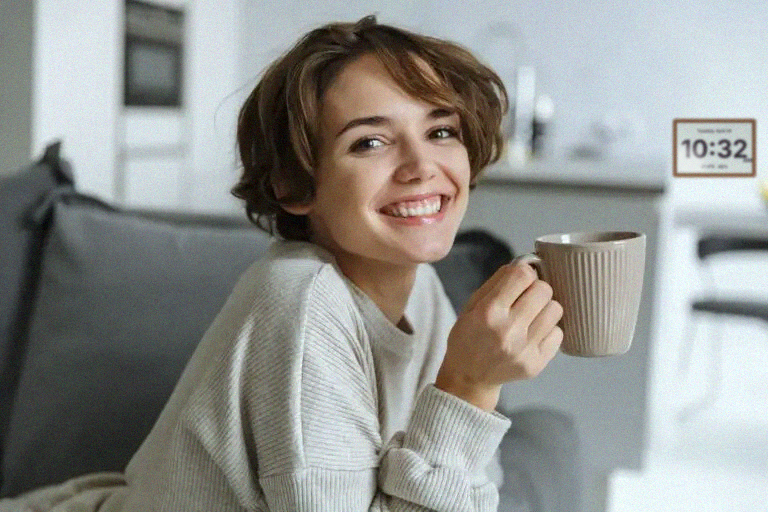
10:32
